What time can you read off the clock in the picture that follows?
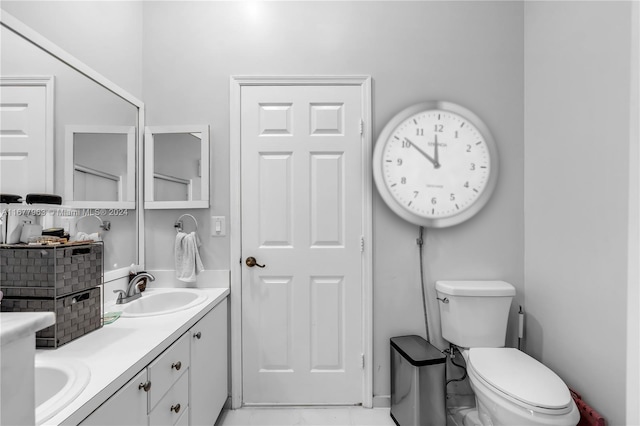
11:51
